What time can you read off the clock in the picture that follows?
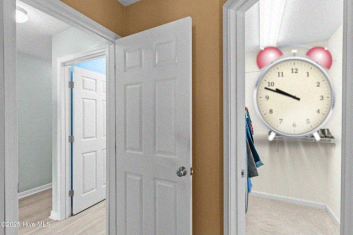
9:48
